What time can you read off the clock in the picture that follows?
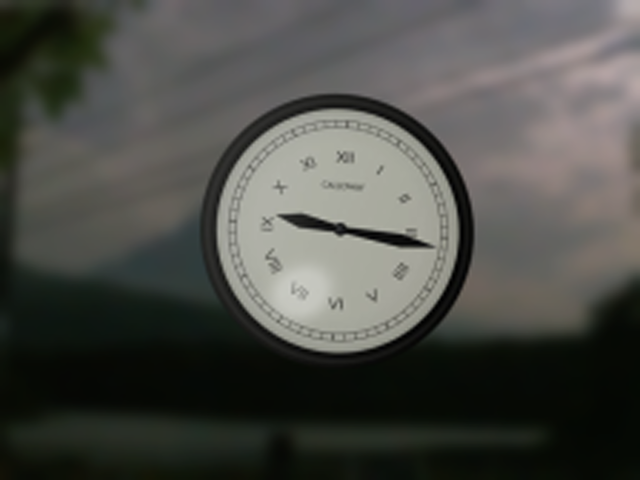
9:16
